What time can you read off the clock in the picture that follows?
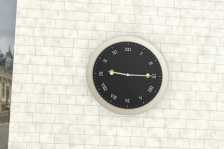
9:15
